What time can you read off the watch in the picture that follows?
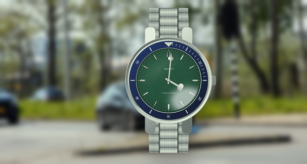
4:01
